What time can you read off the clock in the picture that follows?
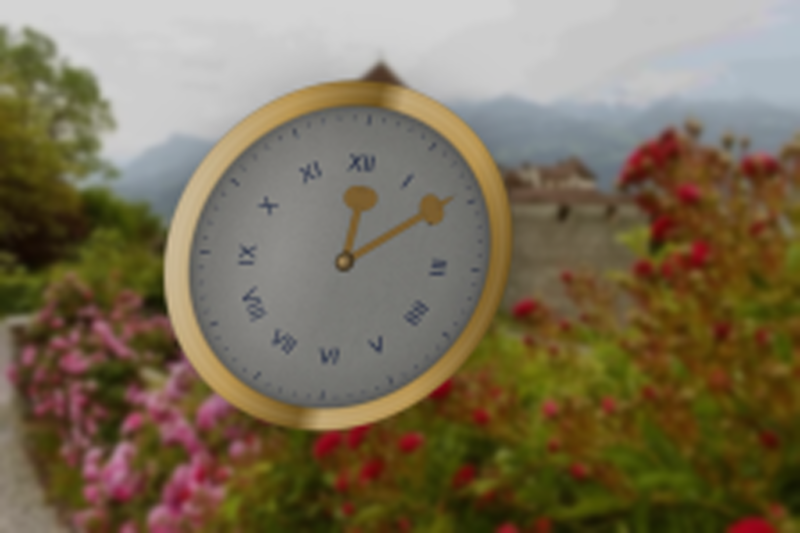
12:09
